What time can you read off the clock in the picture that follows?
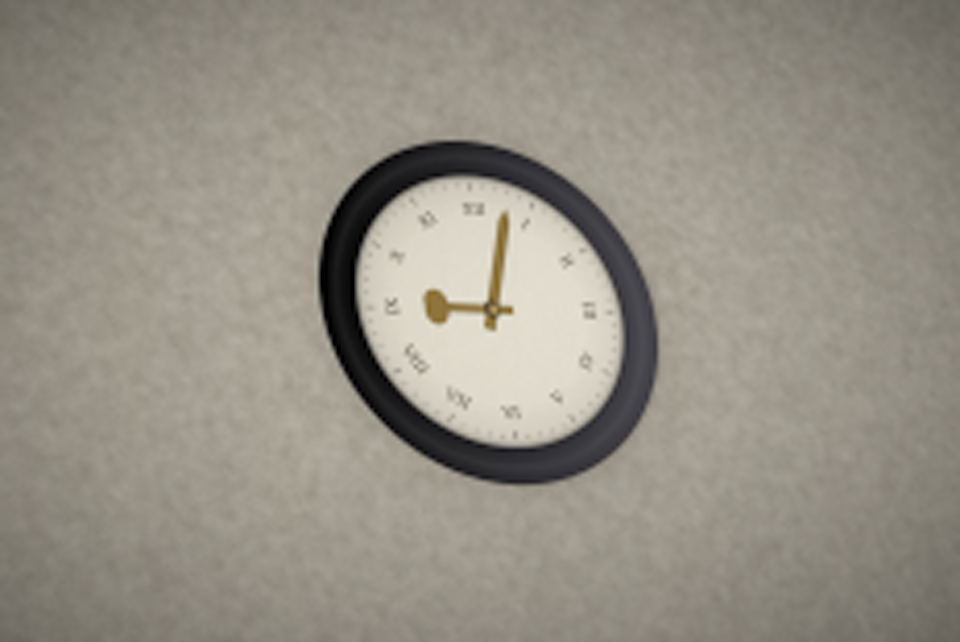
9:03
